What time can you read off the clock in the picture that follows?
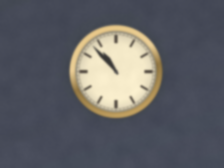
10:53
